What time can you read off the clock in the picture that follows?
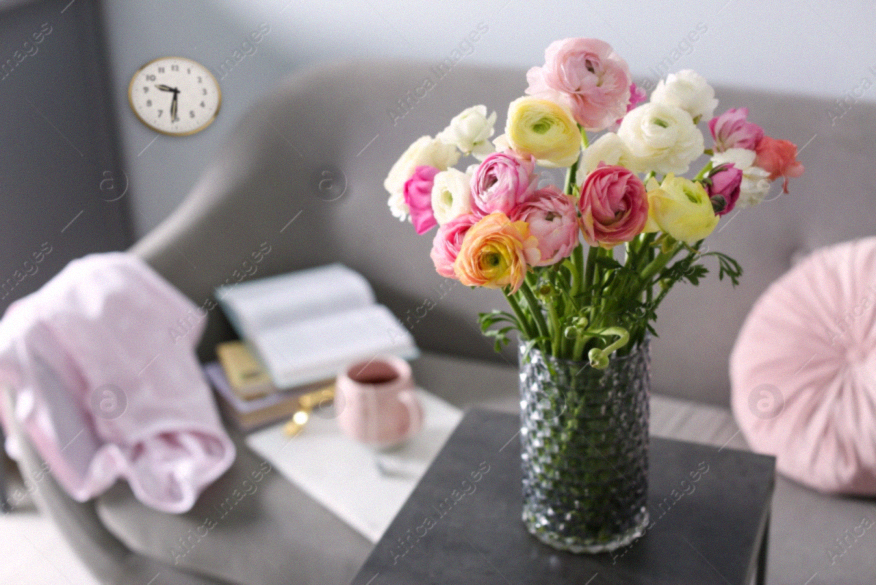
9:31
